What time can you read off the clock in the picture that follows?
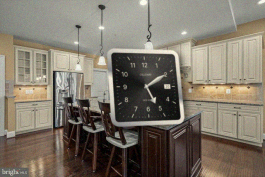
5:10
